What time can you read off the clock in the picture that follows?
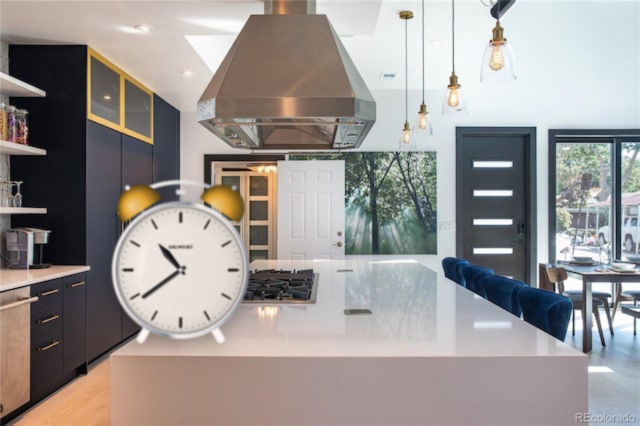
10:39
